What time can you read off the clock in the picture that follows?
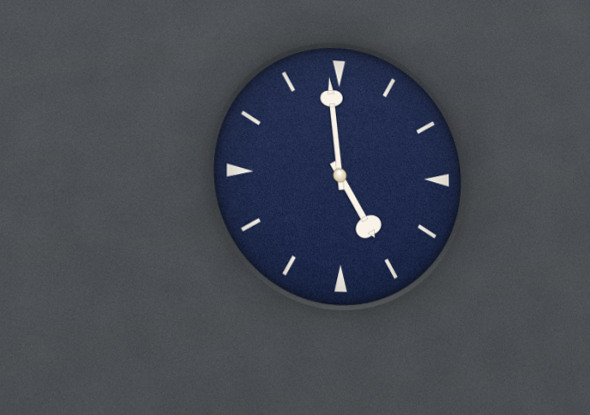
4:59
